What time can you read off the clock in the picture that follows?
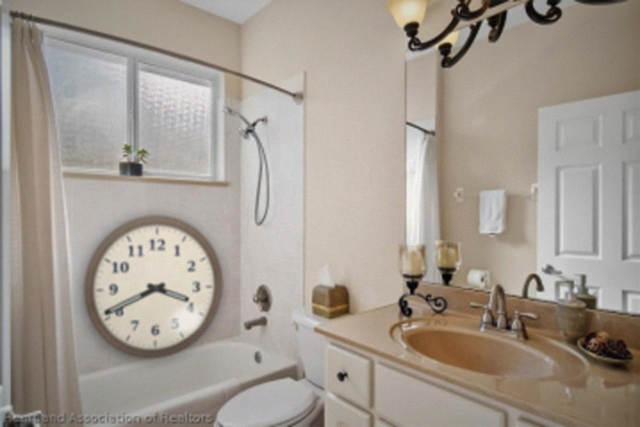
3:41
